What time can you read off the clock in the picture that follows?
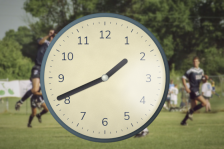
1:41
